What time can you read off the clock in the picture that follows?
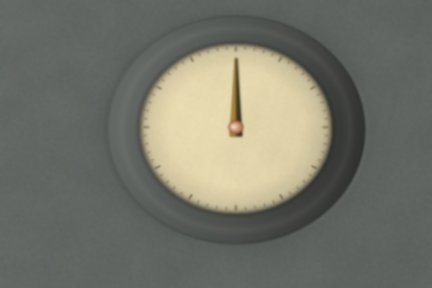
12:00
